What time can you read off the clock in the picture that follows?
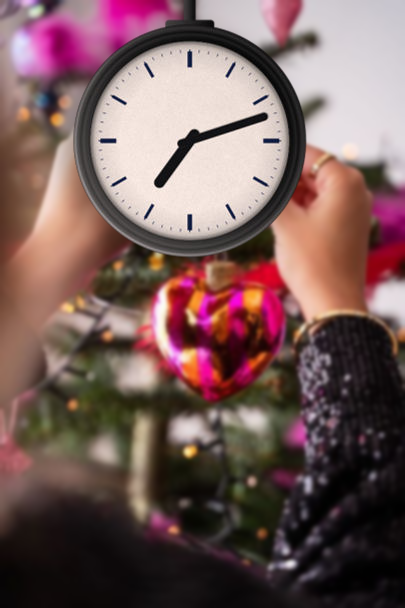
7:12
